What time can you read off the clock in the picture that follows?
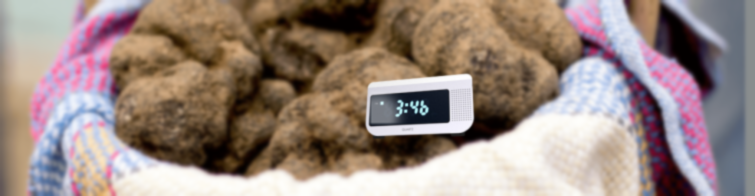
3:46
